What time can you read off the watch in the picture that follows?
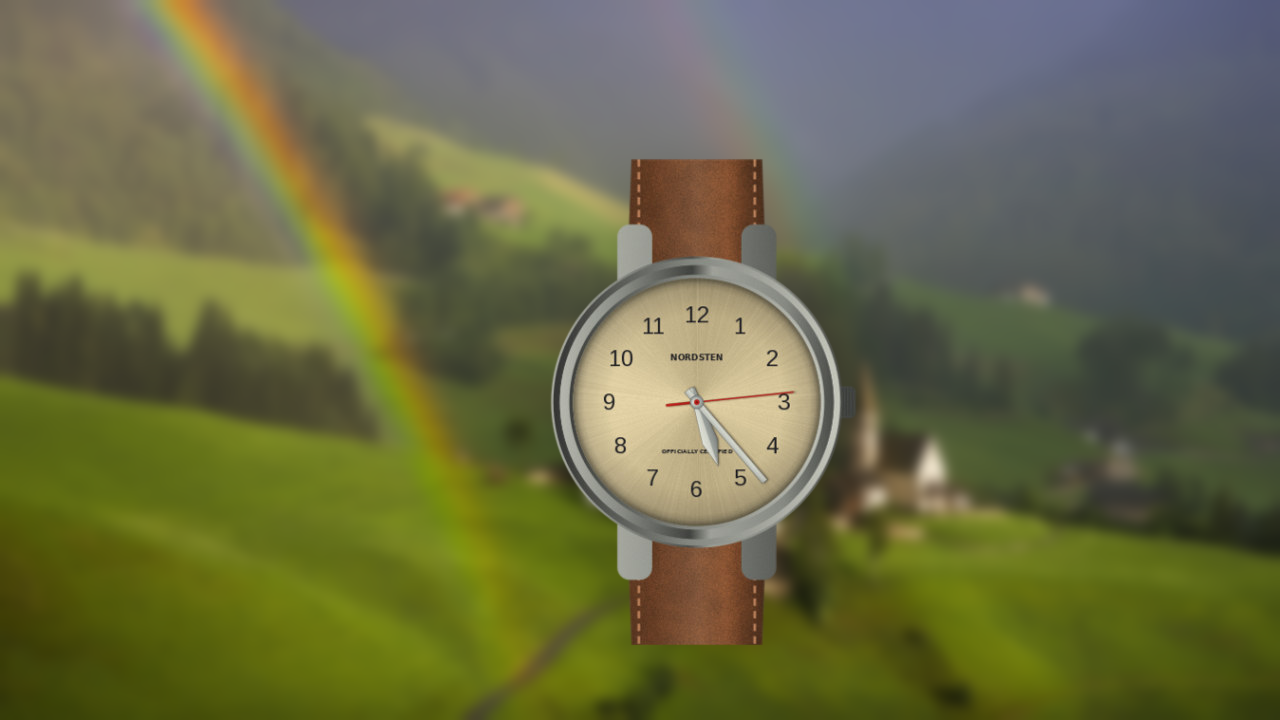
5:23:14
